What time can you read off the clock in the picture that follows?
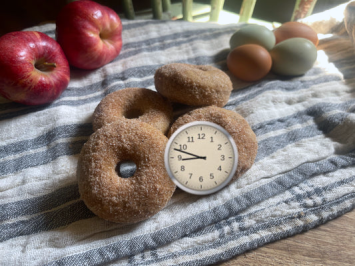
8:48
